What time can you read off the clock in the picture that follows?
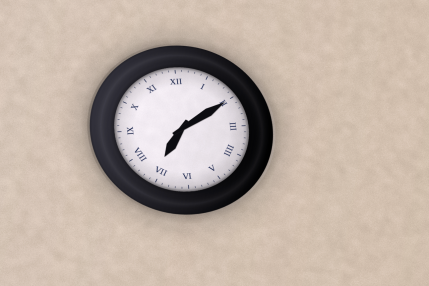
7:10
